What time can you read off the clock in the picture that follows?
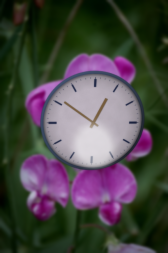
12:51
